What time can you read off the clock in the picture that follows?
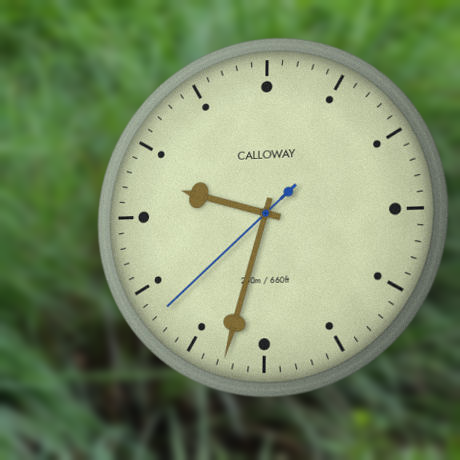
9:32:38
